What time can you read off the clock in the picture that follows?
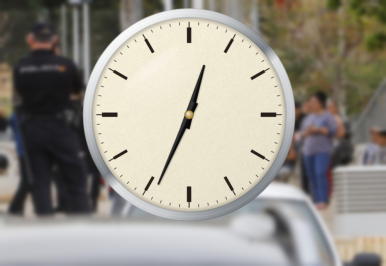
12:34
